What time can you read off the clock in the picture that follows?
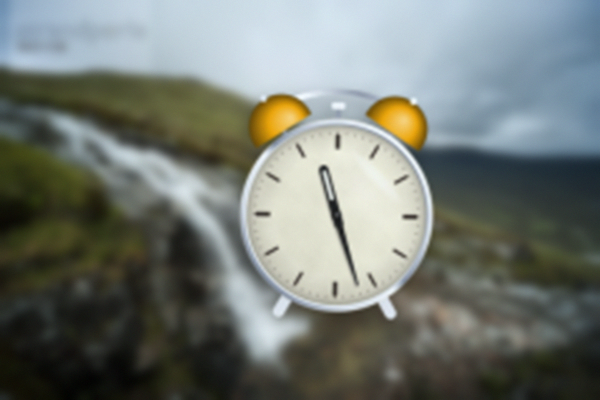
11:27
